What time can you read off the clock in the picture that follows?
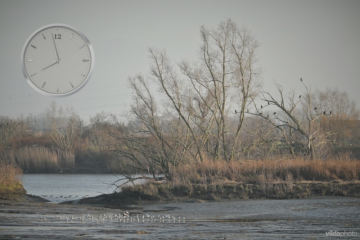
7:58
